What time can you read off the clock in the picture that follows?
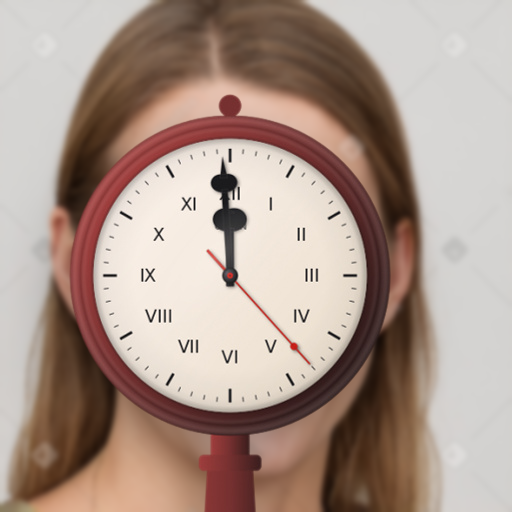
11:59:23
